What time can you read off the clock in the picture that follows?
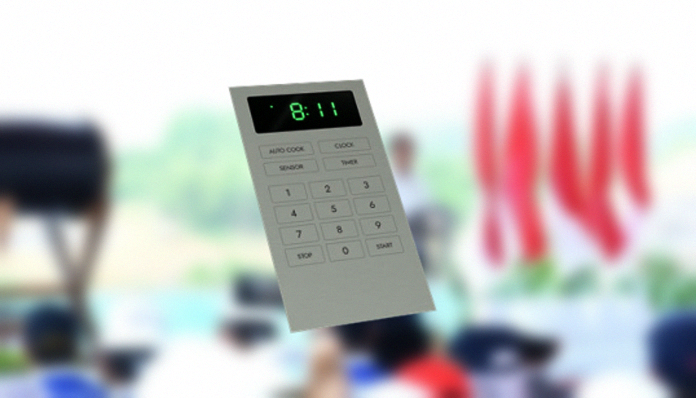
8:11
